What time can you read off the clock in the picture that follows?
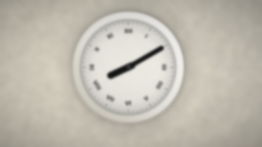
8:10
